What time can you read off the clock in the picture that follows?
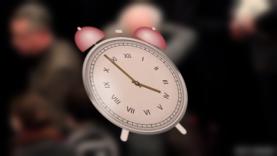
3:54
